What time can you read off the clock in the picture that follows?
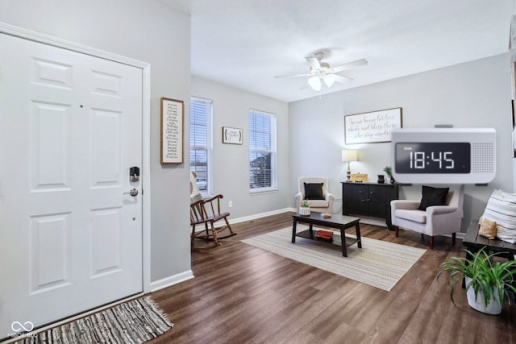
18:45
